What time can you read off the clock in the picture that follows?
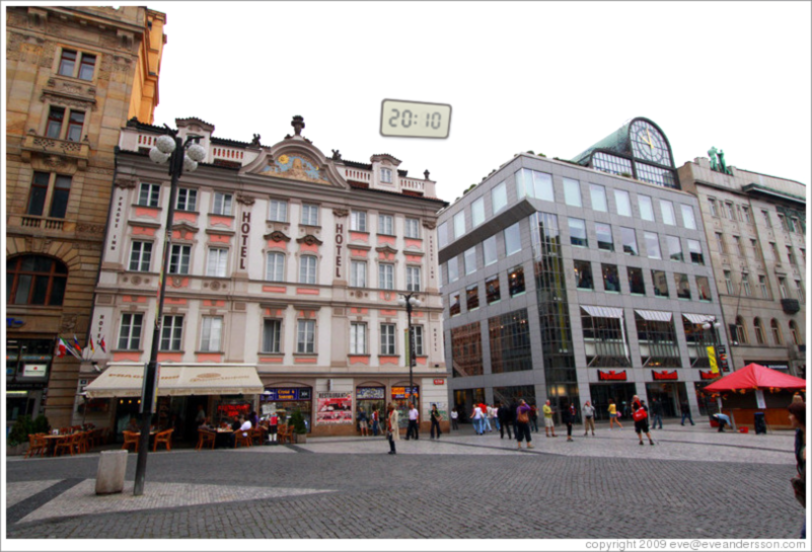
20:10
